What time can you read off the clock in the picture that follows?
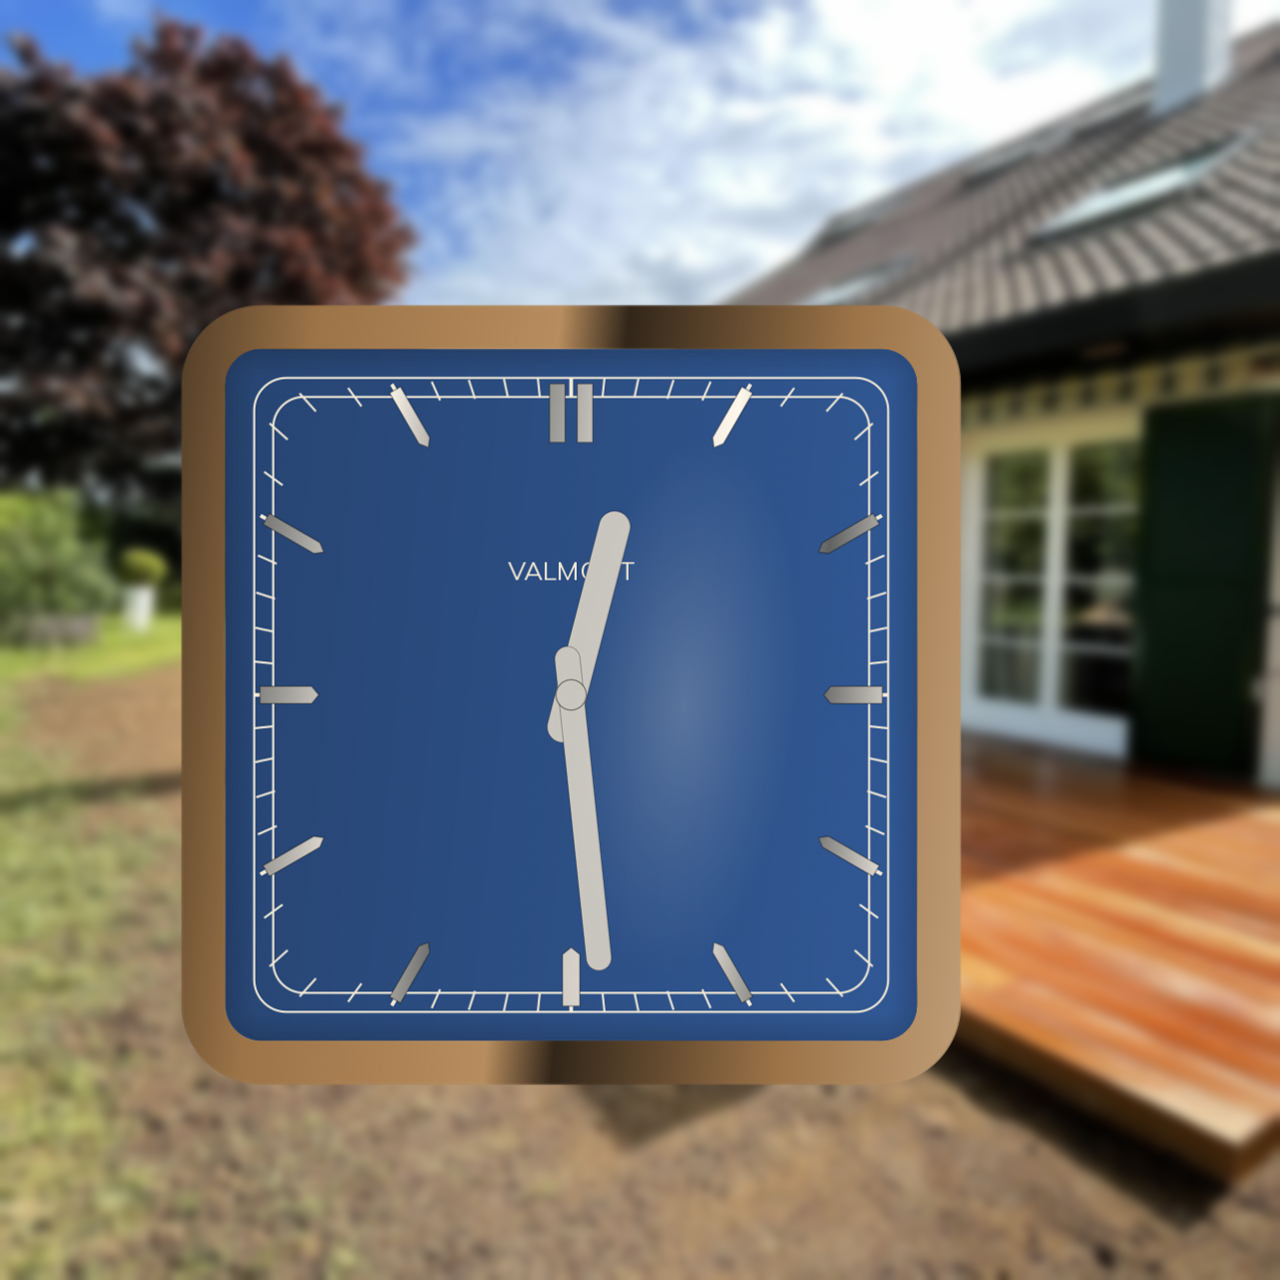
12:29
